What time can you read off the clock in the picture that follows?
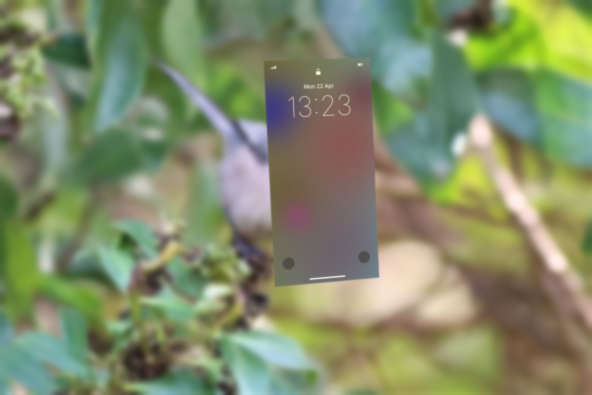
13:23
